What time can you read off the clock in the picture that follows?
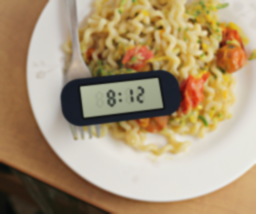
8:12
